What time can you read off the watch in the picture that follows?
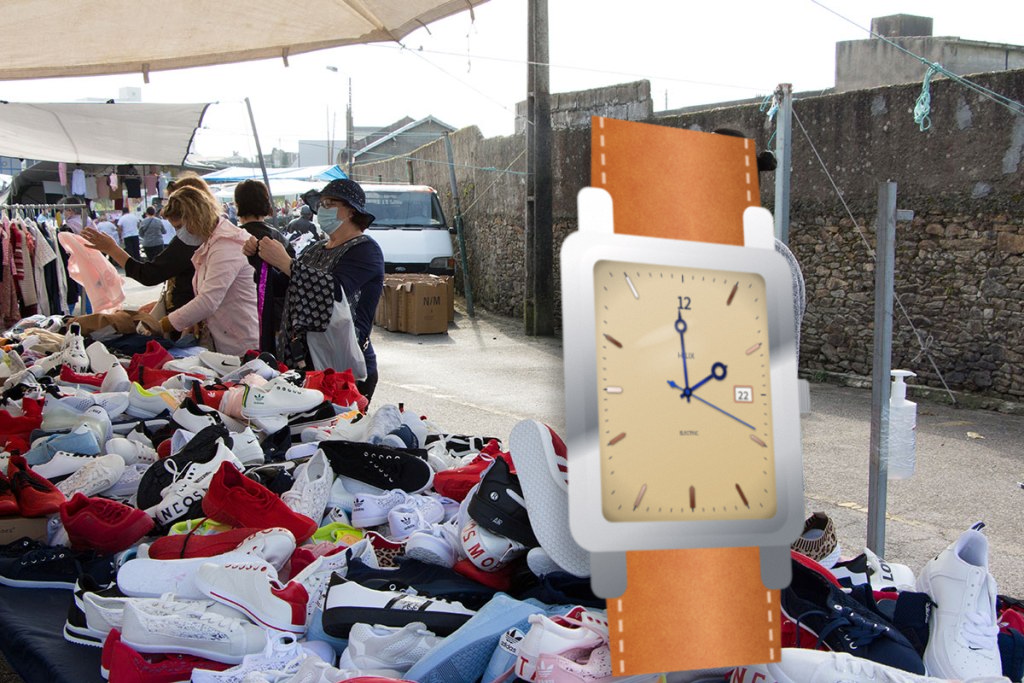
1:59:19
